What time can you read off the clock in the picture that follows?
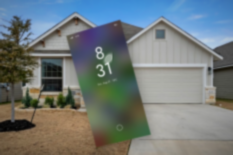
8:31
